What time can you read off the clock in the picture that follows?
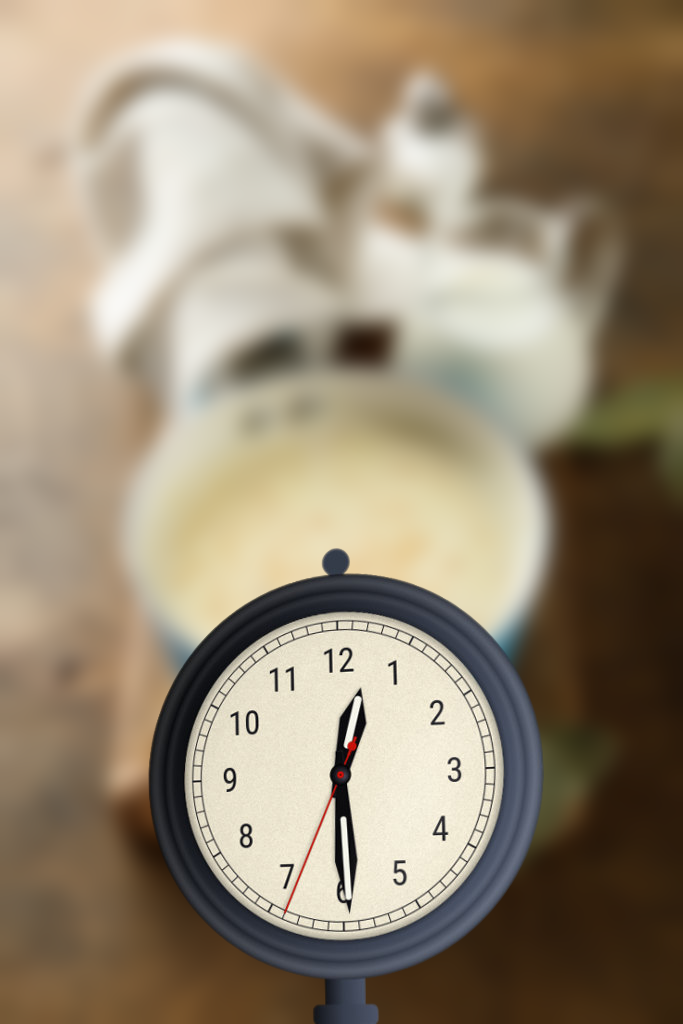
12:29:34
